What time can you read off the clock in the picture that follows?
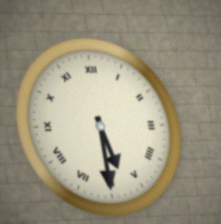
5:30
